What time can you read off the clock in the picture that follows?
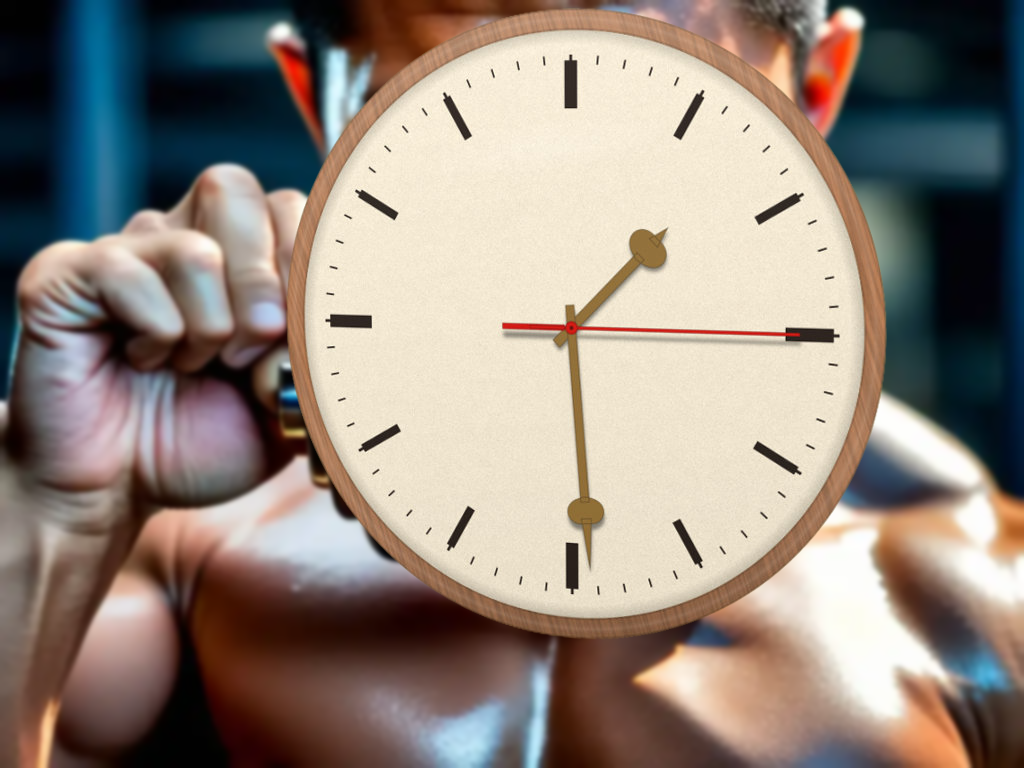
1:29:15
